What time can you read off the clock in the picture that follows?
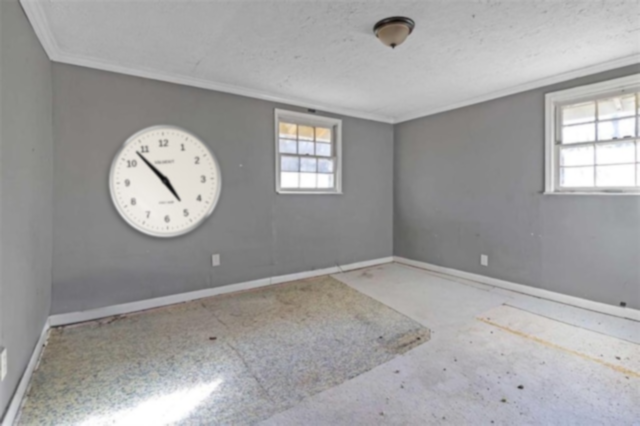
4:53
